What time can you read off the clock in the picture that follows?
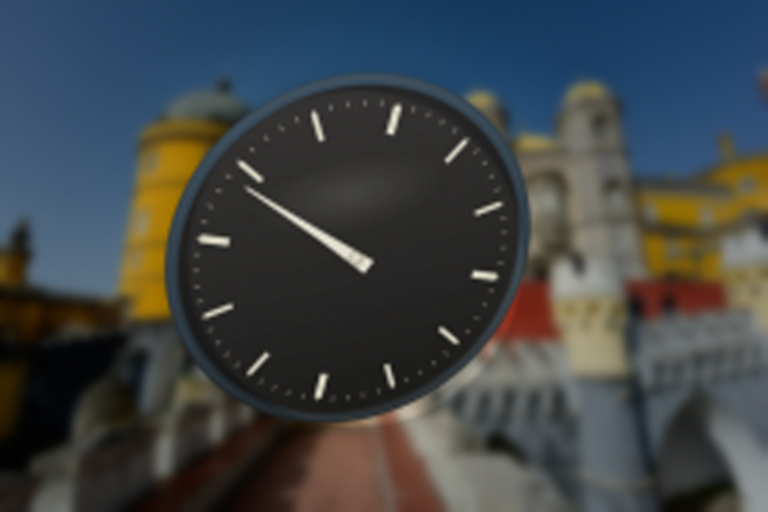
9:49
